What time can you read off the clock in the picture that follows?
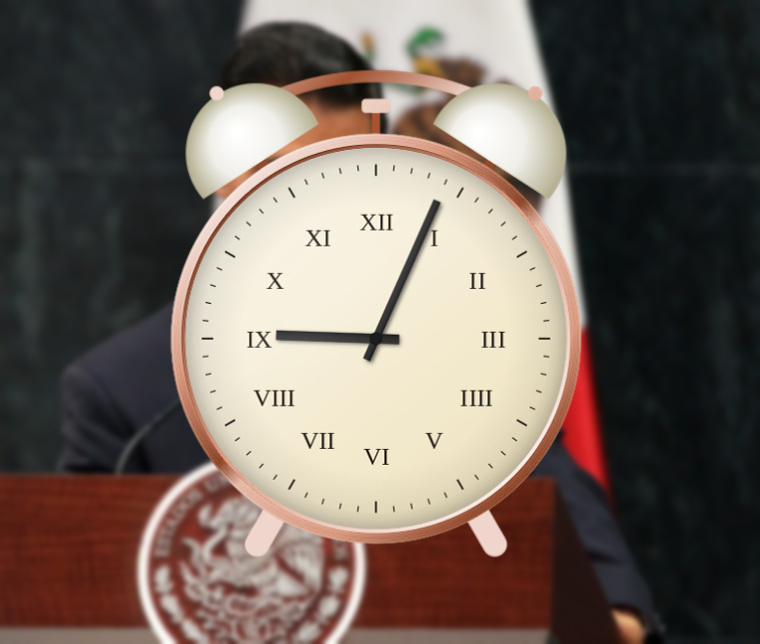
9:04
